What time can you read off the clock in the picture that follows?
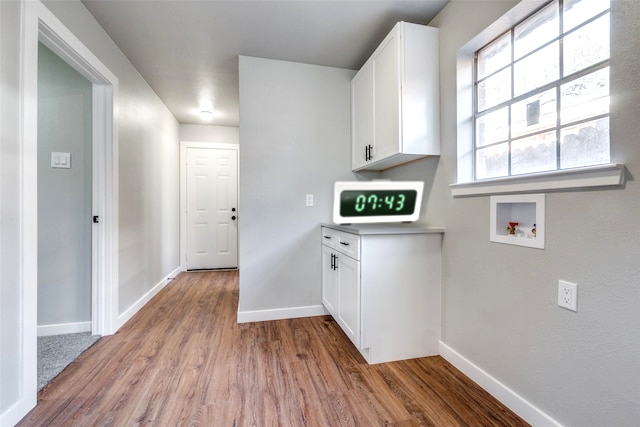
7:43
